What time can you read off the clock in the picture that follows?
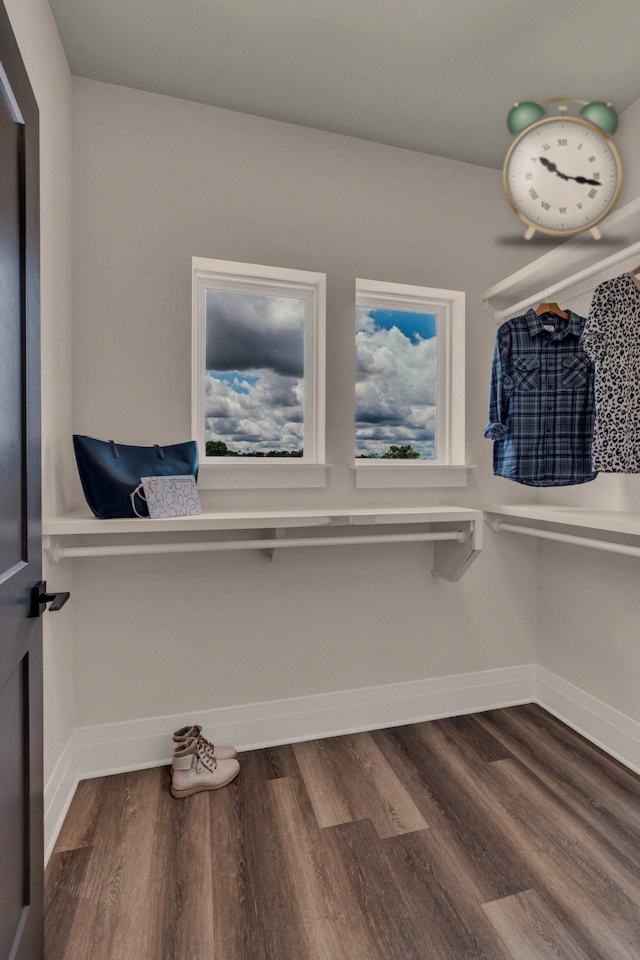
10:17
